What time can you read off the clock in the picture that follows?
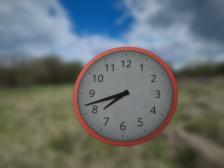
7:42
